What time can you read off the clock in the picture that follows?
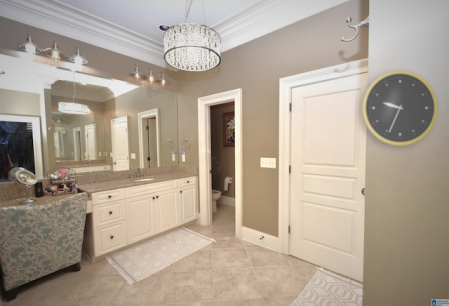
9:34
